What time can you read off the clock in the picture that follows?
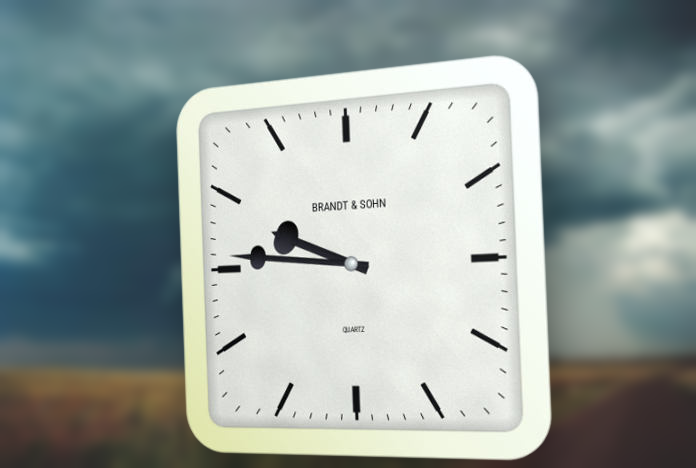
9:46
